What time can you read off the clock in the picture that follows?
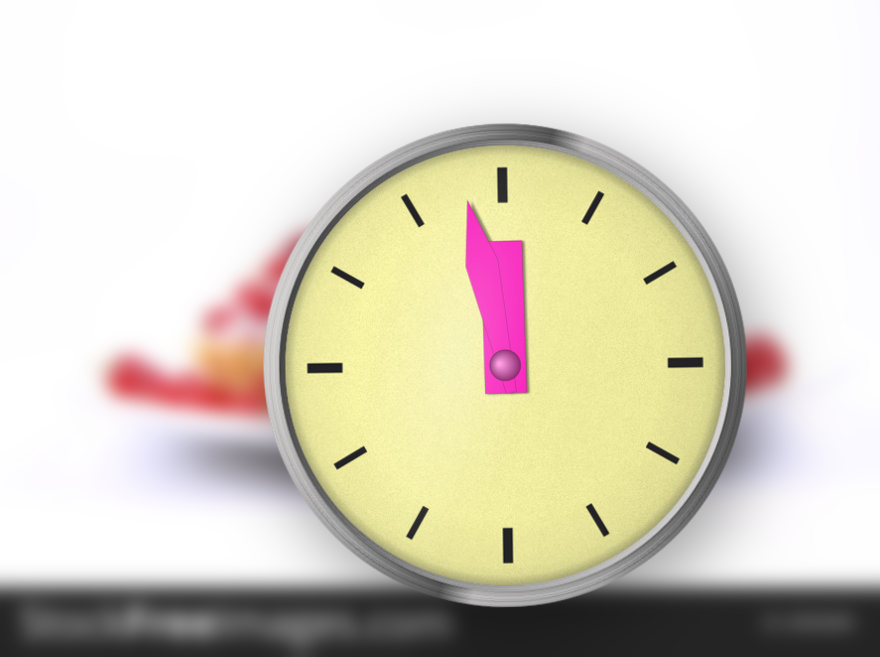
11:58
